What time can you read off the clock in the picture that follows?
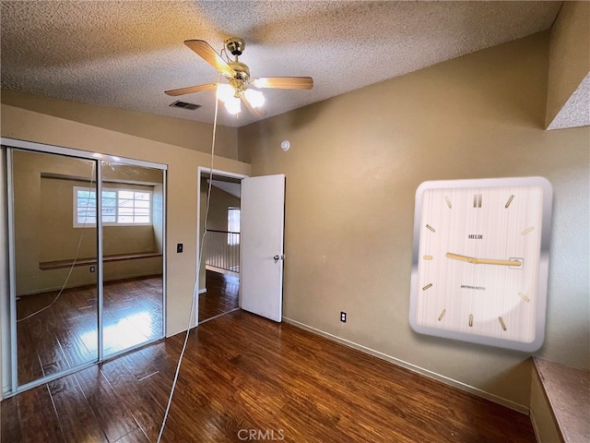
9:15
